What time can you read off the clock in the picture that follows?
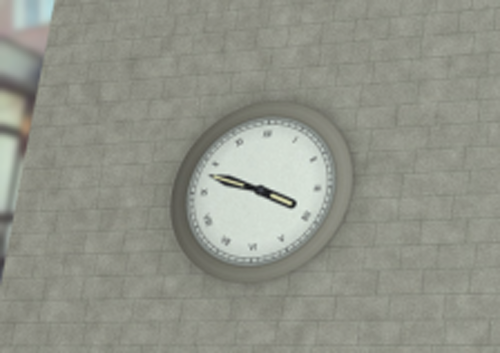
3:48
